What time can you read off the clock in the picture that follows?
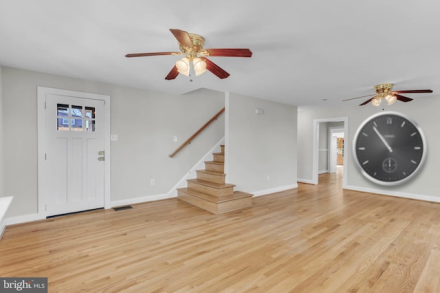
10:54
